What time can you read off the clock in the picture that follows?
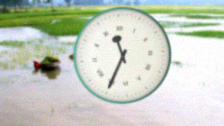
11:35
